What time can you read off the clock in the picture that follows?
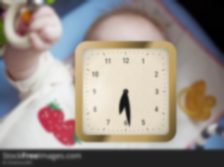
6:29
